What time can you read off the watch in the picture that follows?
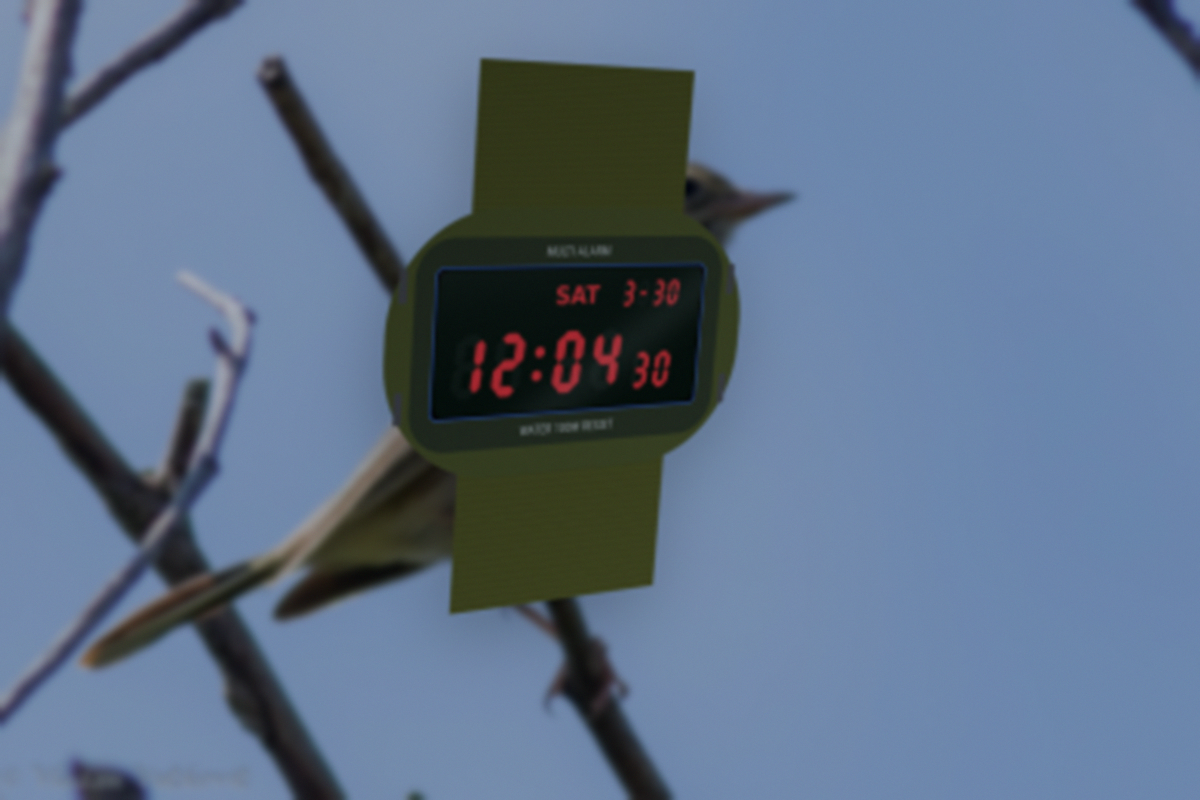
12:04:30
